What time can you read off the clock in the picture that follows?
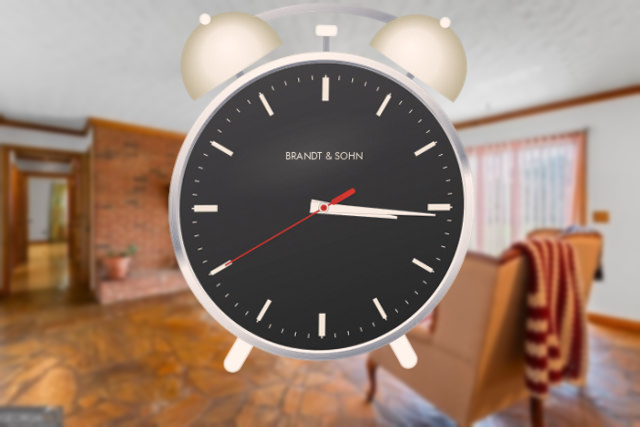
3:15:40
